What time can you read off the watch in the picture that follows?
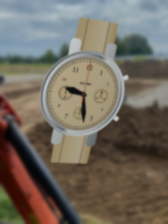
9:28
